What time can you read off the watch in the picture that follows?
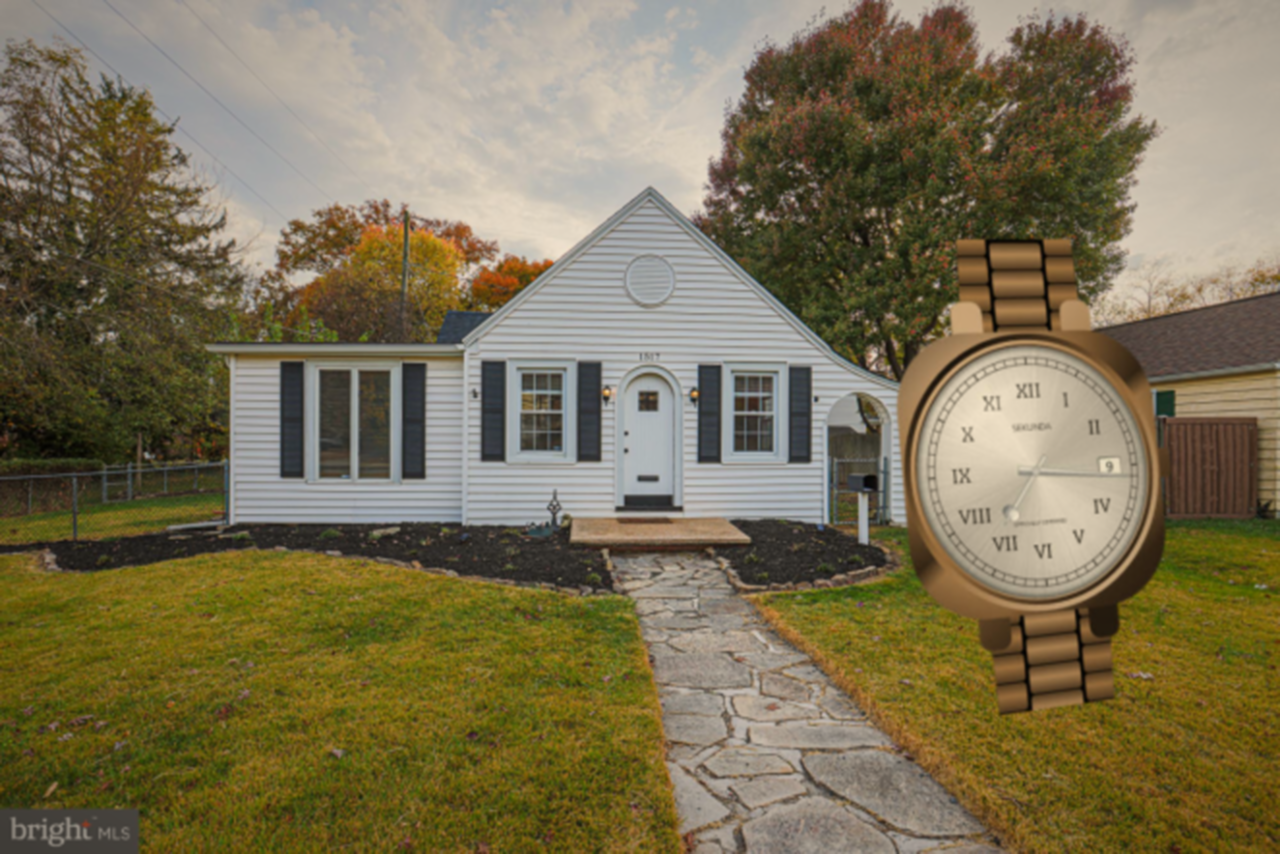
7:16
